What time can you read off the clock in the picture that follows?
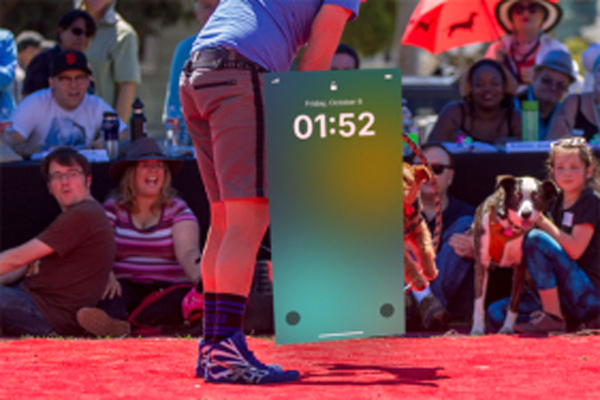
1:52
